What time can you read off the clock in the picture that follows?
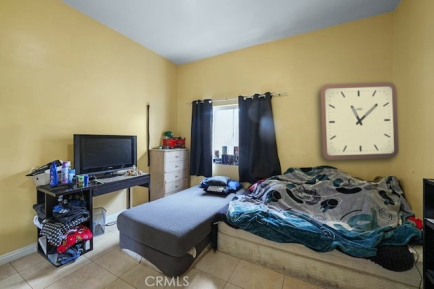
11:08
